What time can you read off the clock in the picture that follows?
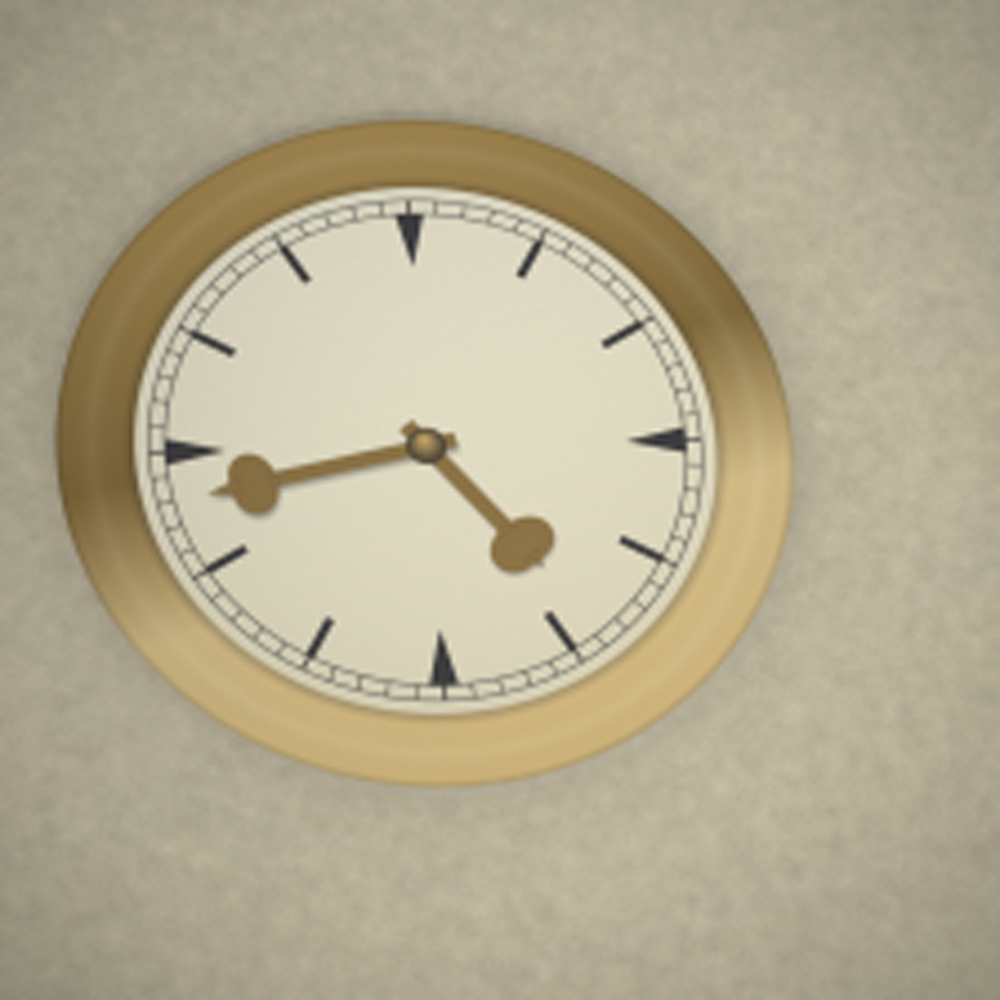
4:43
